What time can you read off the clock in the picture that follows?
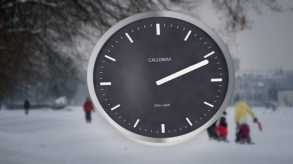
2:11
